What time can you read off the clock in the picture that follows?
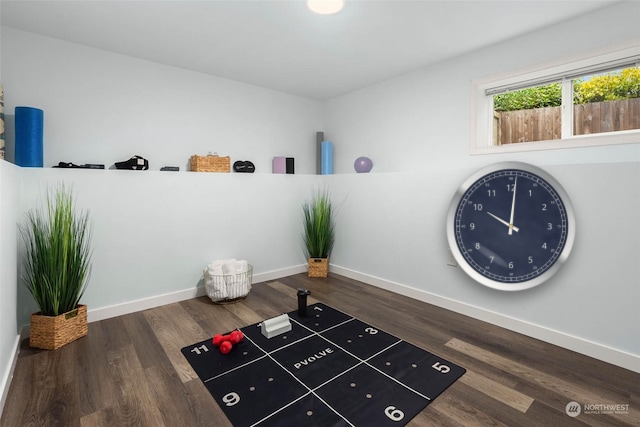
10:01
